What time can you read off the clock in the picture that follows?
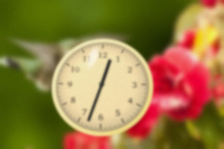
12:33
